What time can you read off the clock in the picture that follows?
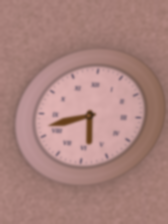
5:42
